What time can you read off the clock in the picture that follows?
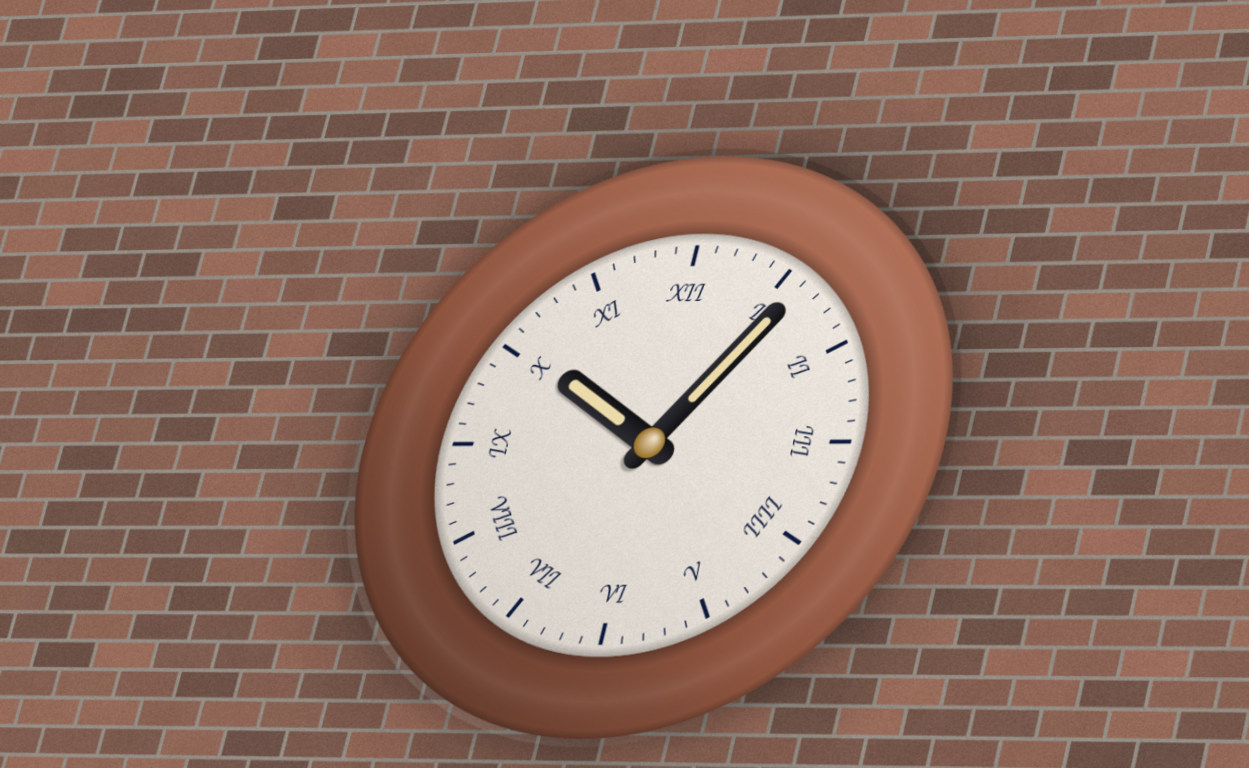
10:06
